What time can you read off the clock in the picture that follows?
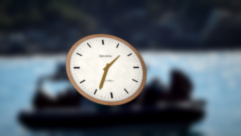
1:34
